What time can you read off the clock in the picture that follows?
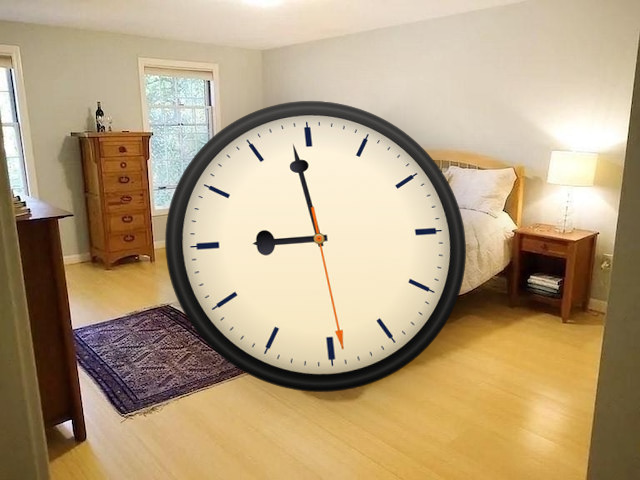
8:58:29
